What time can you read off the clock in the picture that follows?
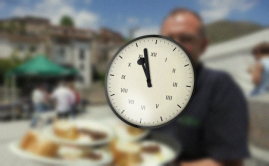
10:57
